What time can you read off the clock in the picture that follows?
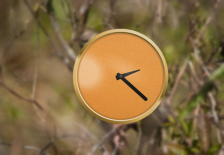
2:22
